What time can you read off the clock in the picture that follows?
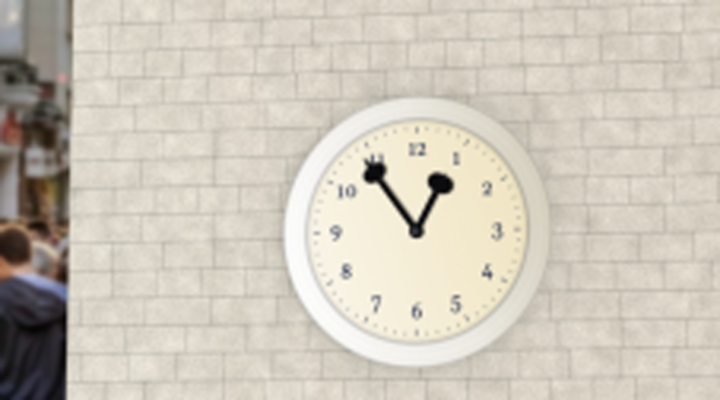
12:54
